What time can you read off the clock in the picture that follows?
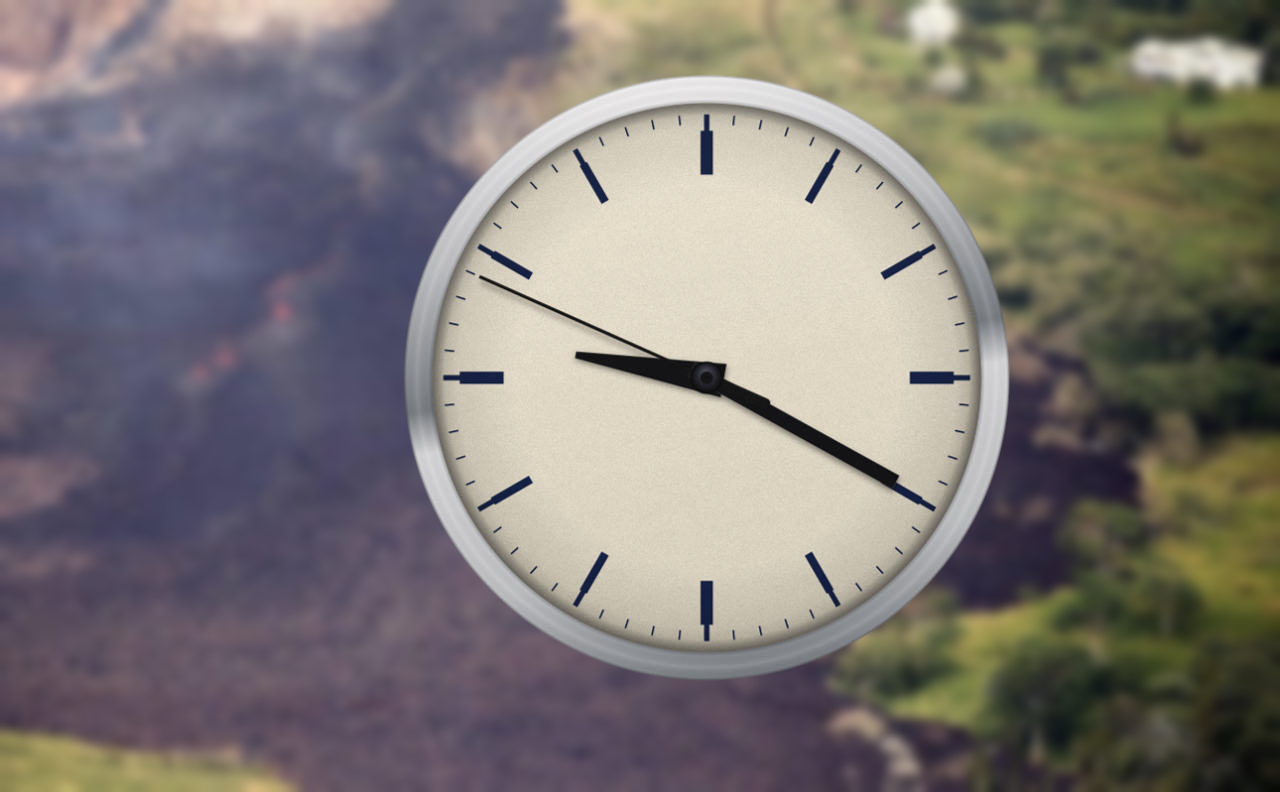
9:19:49
